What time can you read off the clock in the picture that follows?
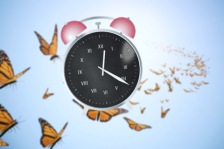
12:21
